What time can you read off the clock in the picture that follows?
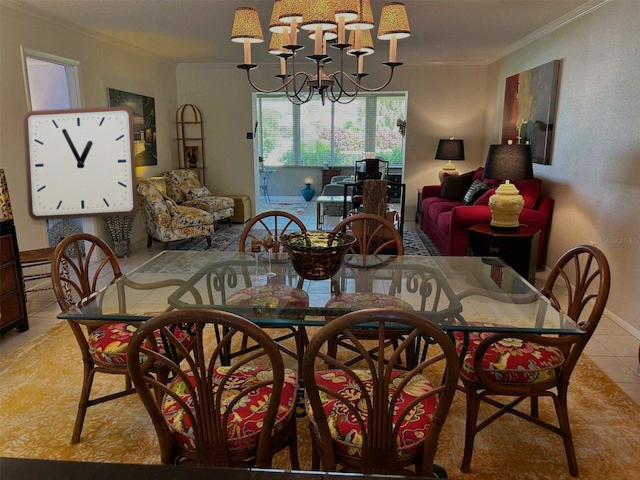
12:56
